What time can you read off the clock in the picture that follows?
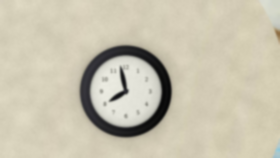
7:58
